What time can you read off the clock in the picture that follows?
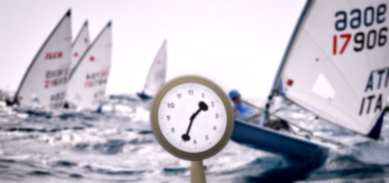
1:34
